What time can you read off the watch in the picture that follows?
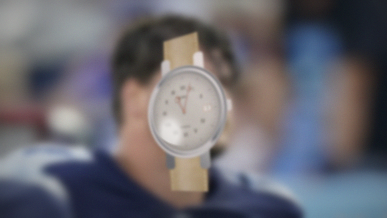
11:03
